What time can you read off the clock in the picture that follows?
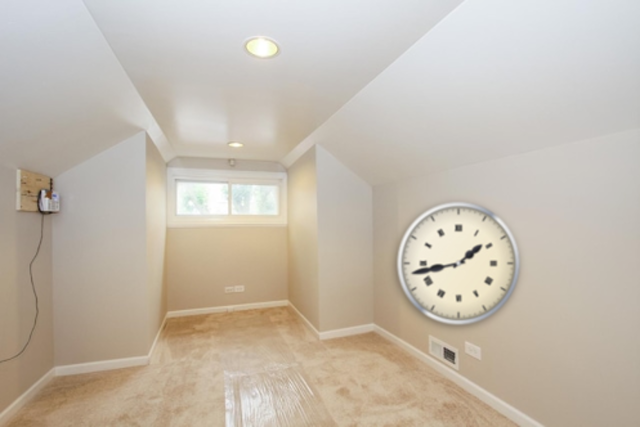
1:43
